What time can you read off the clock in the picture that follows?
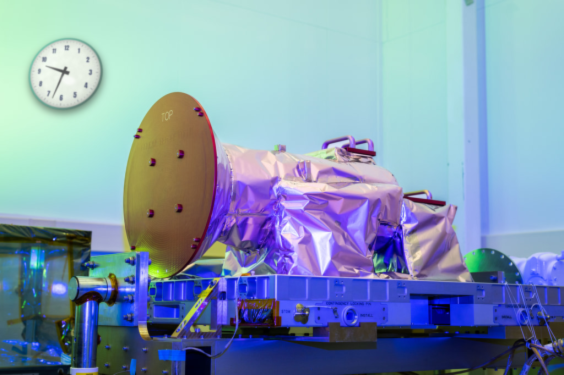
9:33
